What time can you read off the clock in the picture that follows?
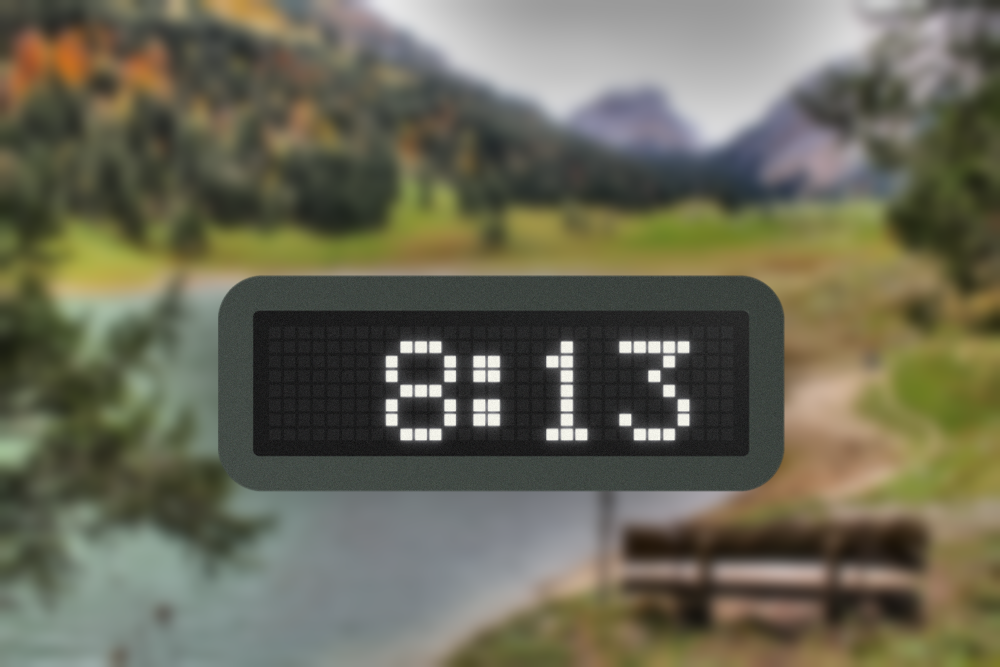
8:13
